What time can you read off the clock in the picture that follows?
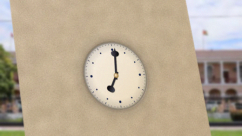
7:01
